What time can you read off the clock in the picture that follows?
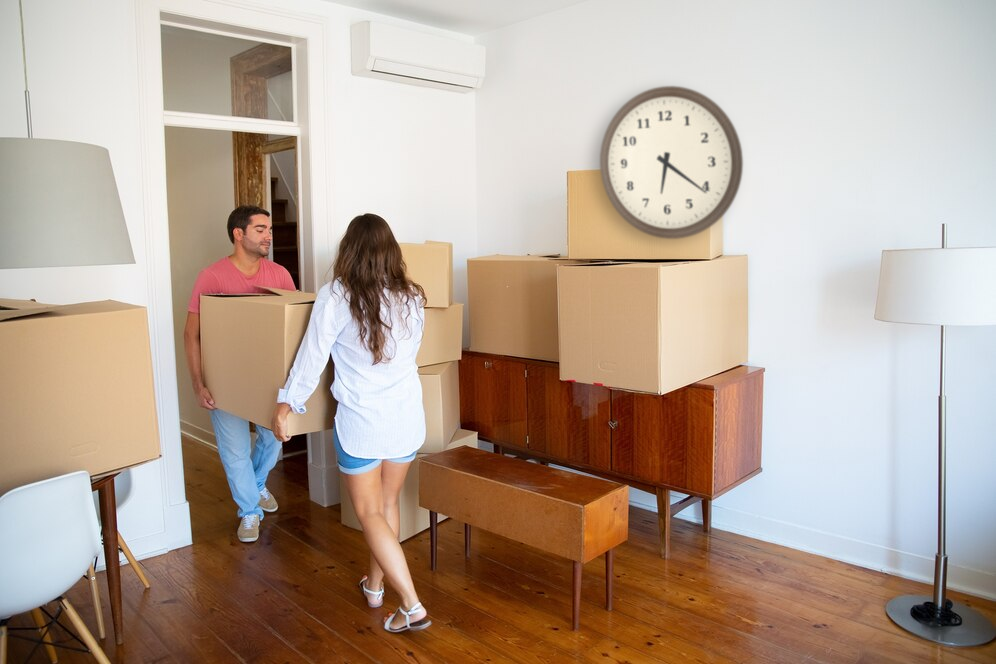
6:21
